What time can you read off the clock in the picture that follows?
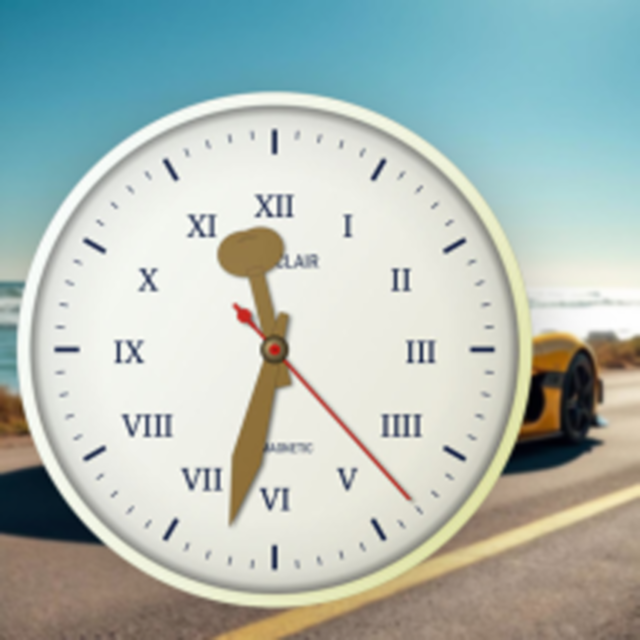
11:32:23
